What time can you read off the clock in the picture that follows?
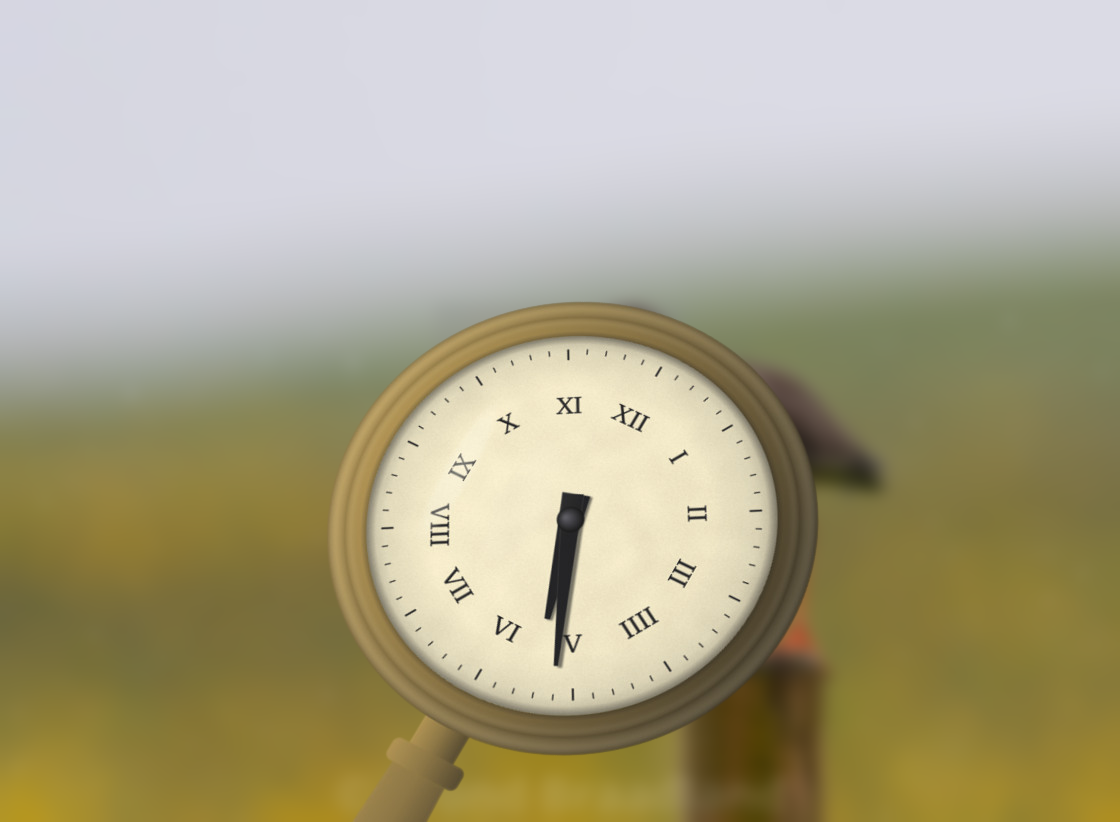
5:26
